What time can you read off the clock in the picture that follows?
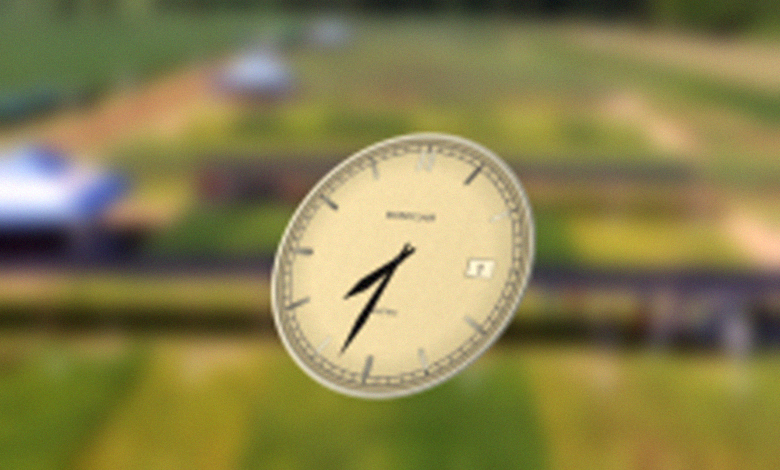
7:33
